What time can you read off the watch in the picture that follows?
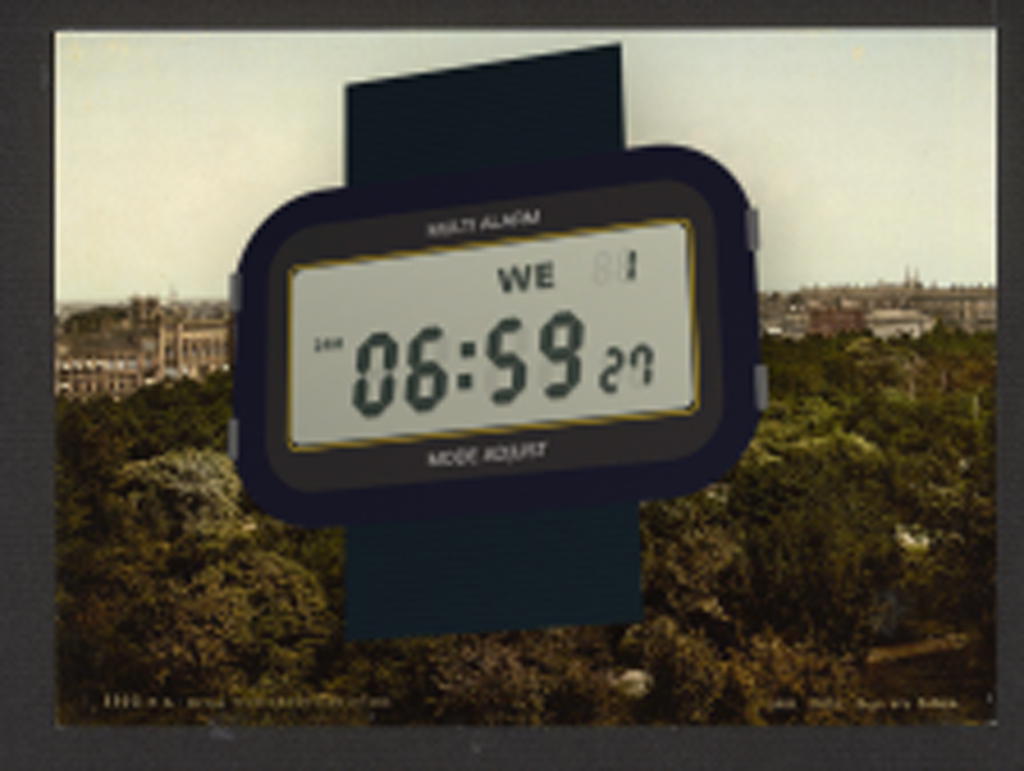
6:59:27
